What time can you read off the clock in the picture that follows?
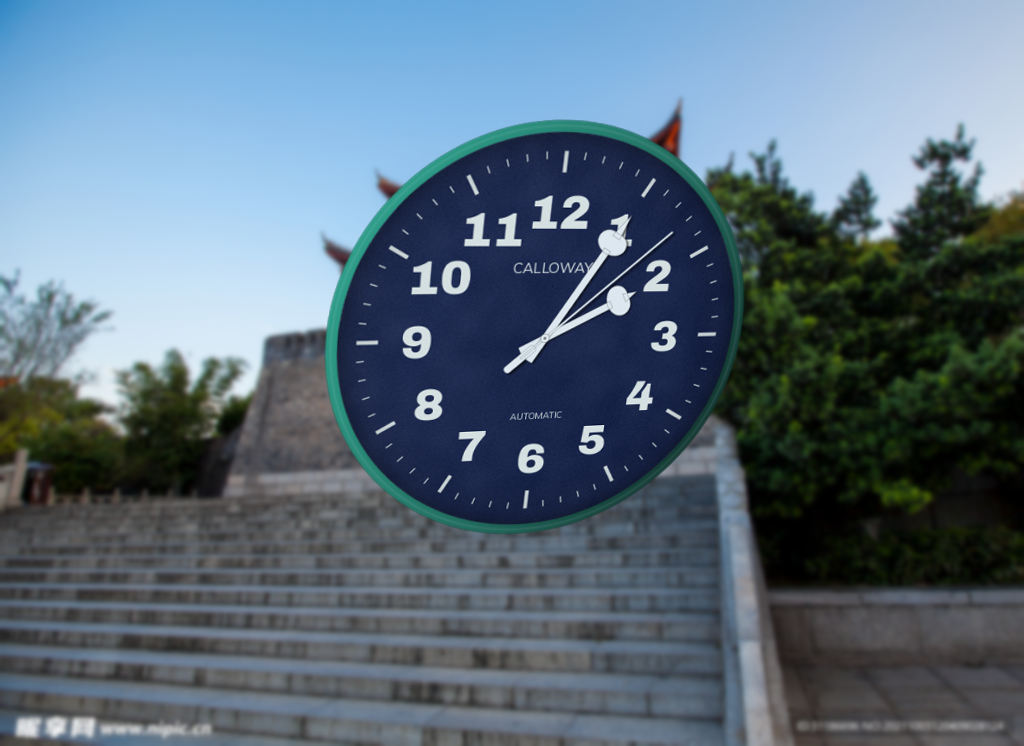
2:05:08
